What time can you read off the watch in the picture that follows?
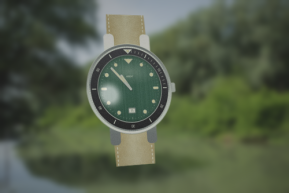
10:53
